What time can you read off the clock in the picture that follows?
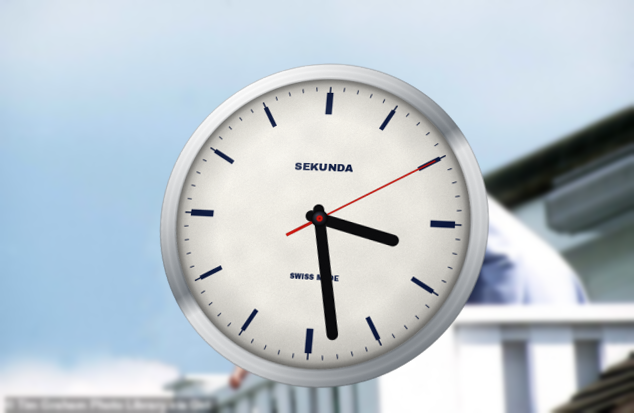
3:28:10
